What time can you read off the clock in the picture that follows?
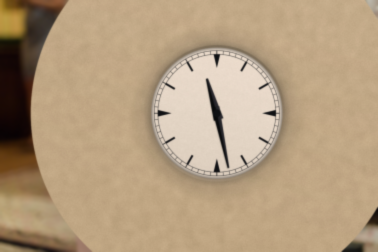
11:28
